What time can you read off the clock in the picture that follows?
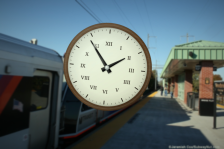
1:54
